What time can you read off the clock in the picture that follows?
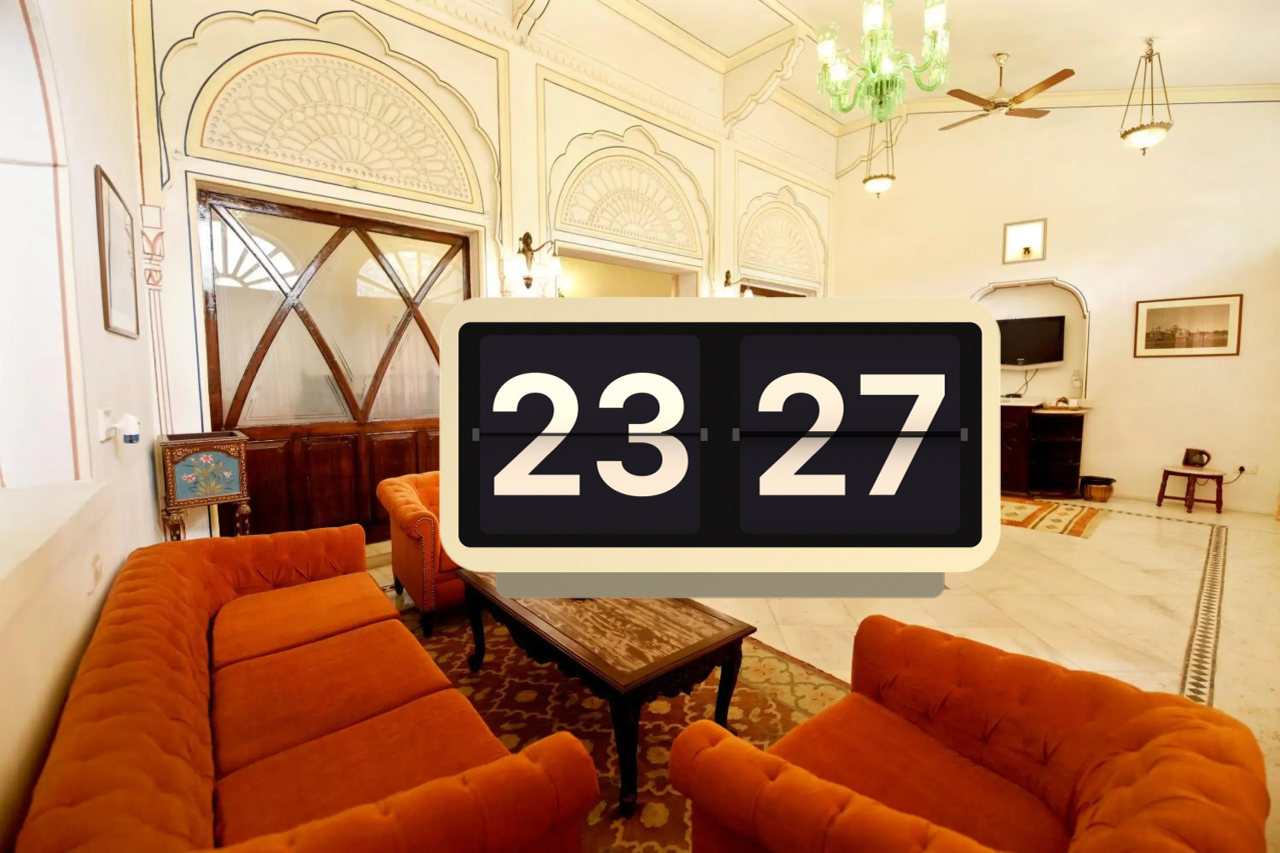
23:27
